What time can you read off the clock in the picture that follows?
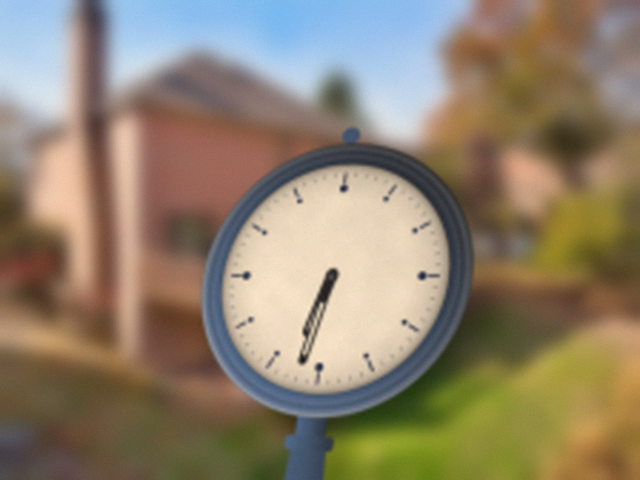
6:32
